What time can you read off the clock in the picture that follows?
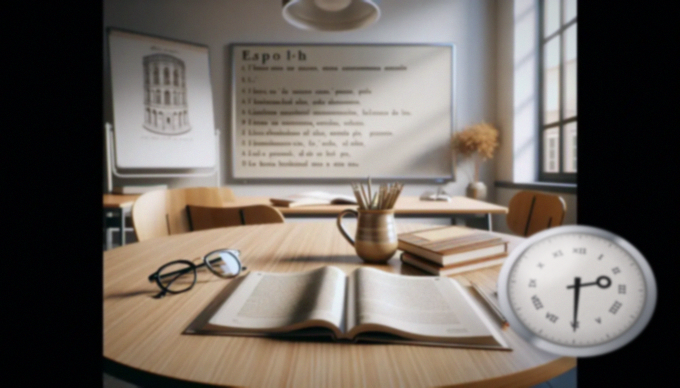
2:30
